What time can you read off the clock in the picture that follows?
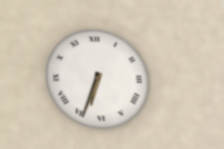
6:34
